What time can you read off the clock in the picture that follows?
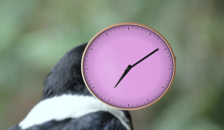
7:09
